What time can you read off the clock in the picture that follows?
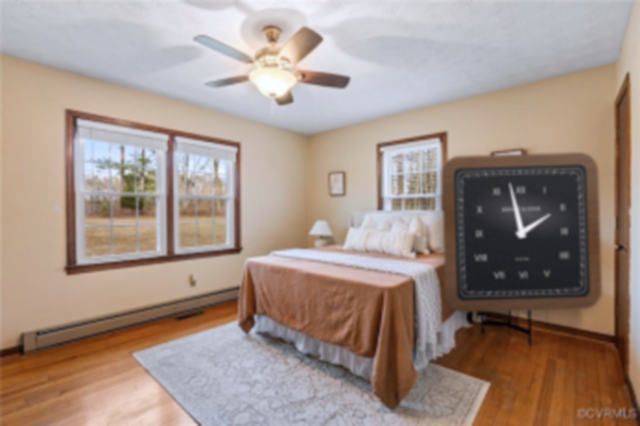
1:58
